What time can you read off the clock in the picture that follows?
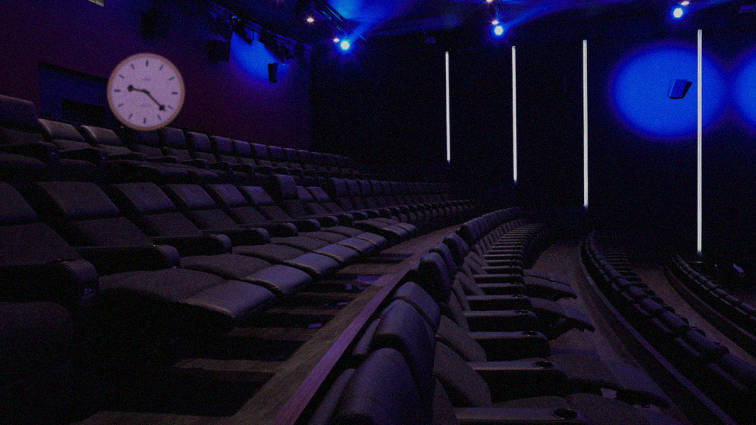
9:22
